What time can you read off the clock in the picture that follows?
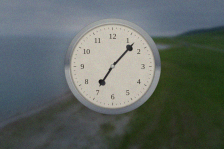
7:07
